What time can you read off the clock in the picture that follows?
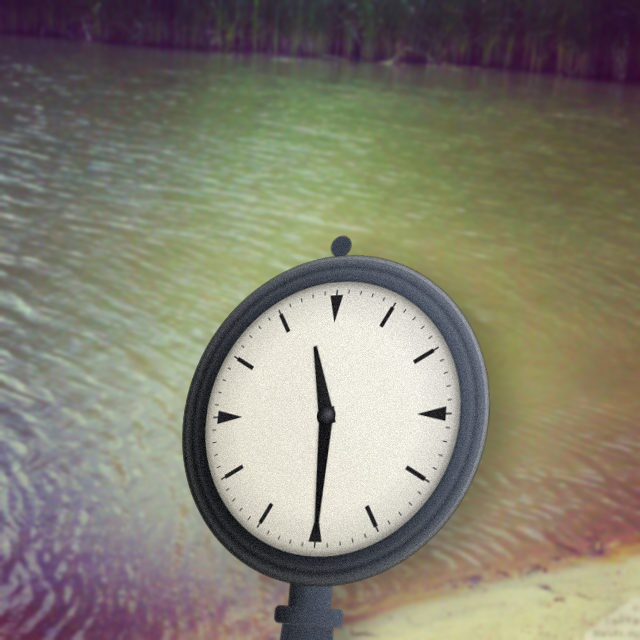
11:30
